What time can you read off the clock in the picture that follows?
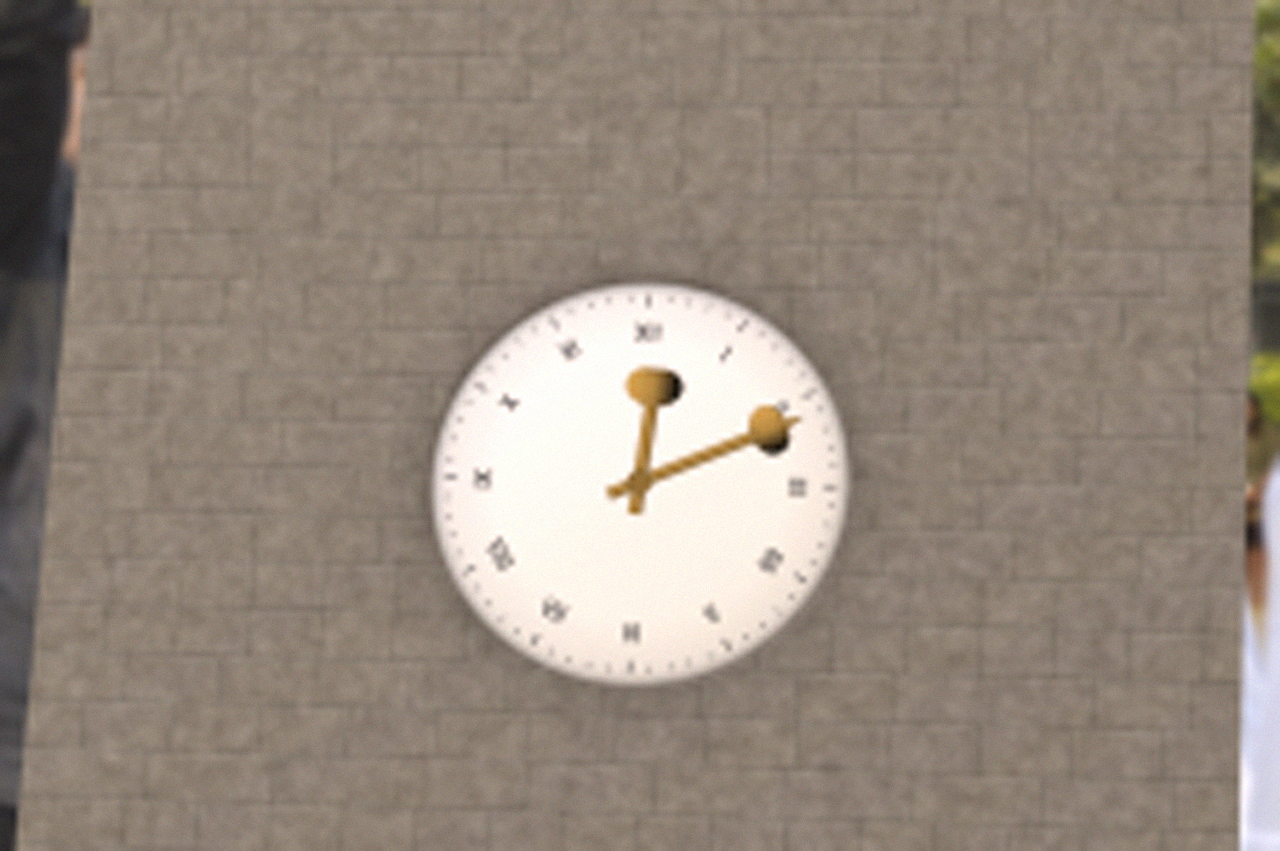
12:11
